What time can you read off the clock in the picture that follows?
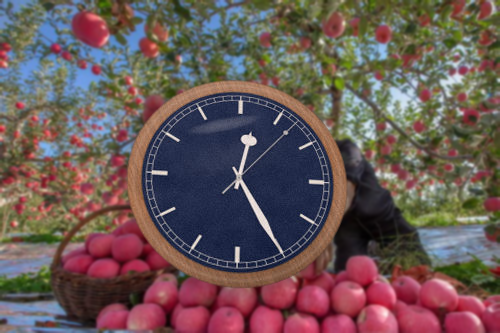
12:25:07
